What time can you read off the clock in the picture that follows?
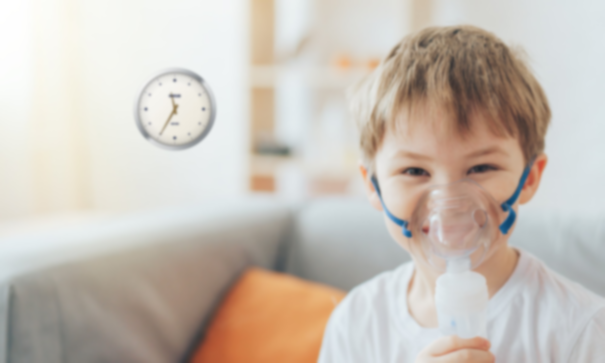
11:35
